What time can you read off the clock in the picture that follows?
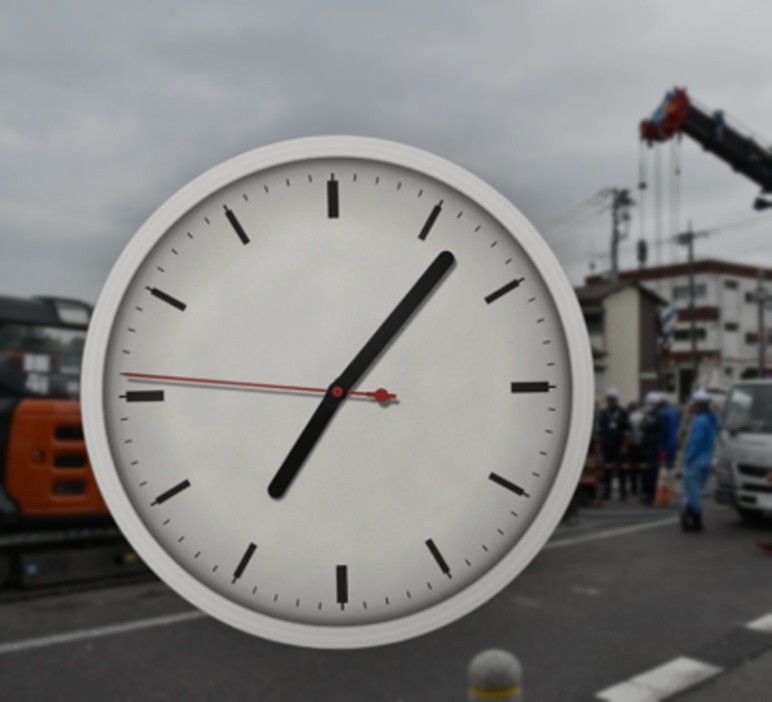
7:06:46
